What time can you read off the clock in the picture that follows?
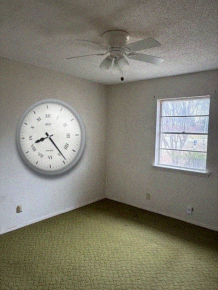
8:24
